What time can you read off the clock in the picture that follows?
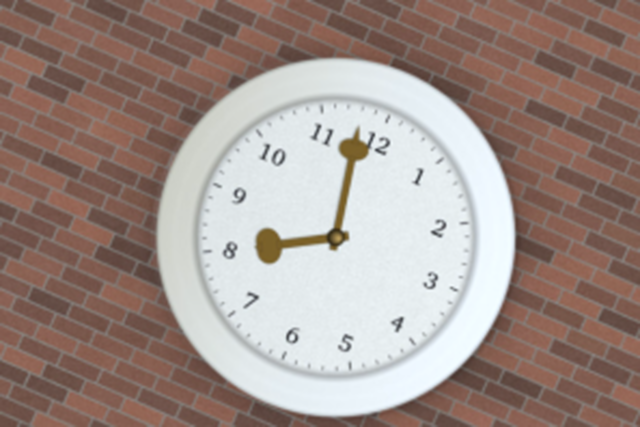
7:58
